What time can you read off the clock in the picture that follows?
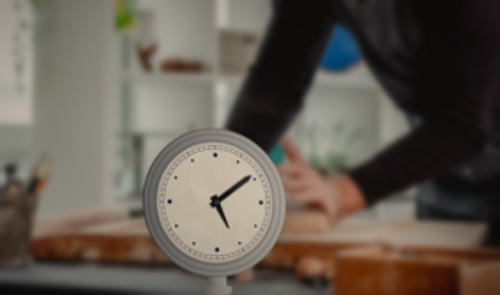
5:09
